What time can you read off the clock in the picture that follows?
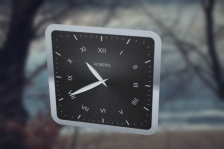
10:40
